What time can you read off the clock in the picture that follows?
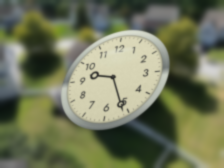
9:26
